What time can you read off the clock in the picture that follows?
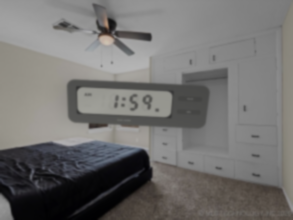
1:59
